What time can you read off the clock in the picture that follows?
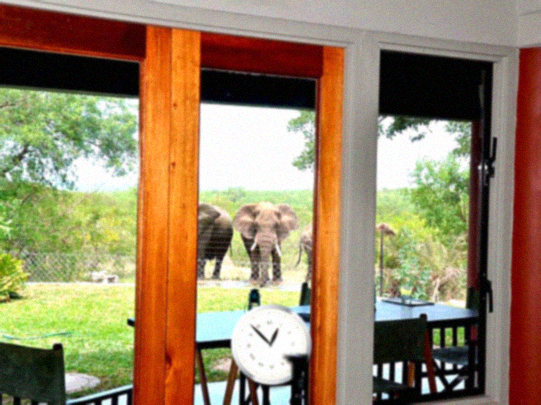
12:53
